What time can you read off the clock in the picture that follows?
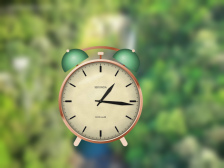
1:16
